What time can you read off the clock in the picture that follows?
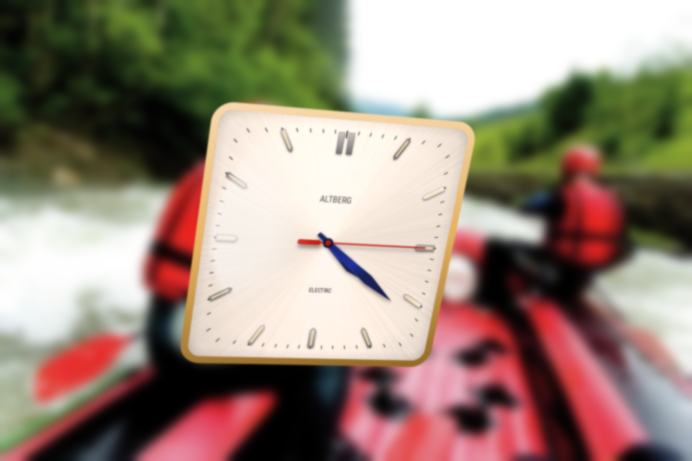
4:21:15
